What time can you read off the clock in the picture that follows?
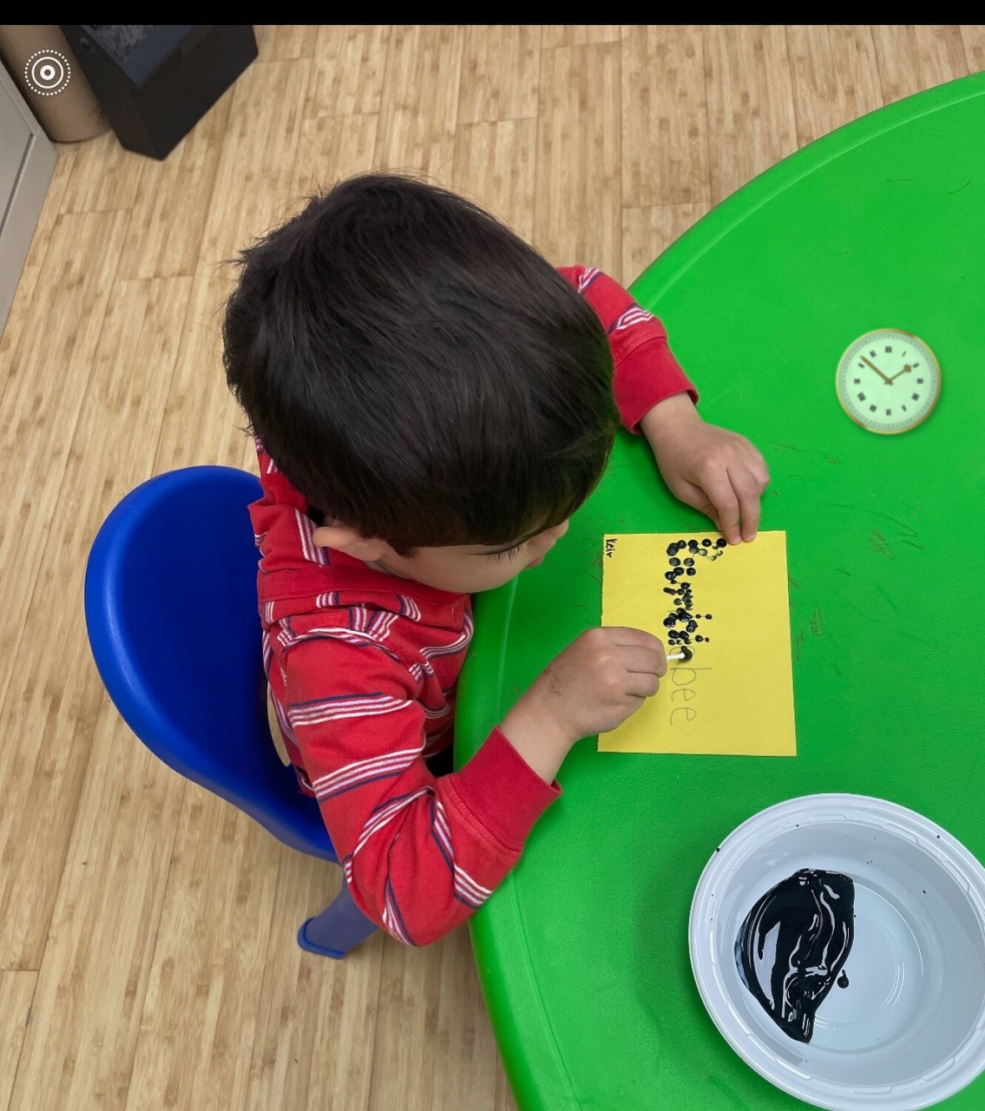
1:52
